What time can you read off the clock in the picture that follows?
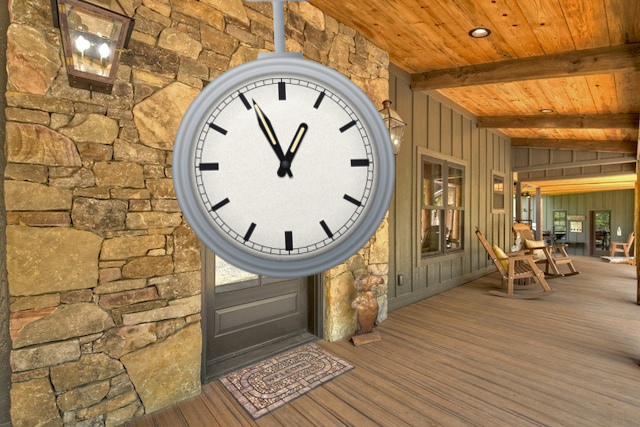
12:56
